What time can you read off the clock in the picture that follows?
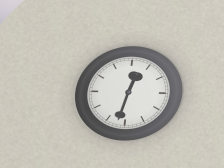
12:32
